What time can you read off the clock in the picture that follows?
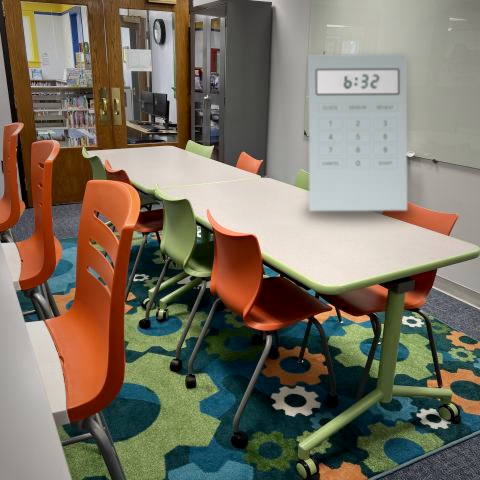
6:32
